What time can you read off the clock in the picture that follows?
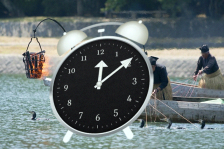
12:09
